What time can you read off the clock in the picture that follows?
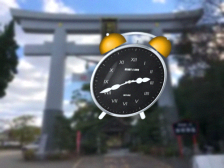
2:41
